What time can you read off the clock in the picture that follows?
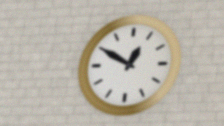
12:50
